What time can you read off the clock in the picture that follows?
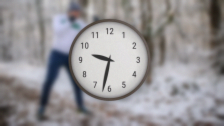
9:32
